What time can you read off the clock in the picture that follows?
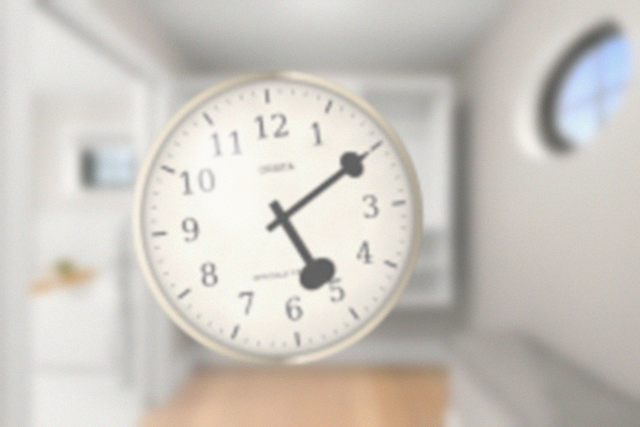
5:10
